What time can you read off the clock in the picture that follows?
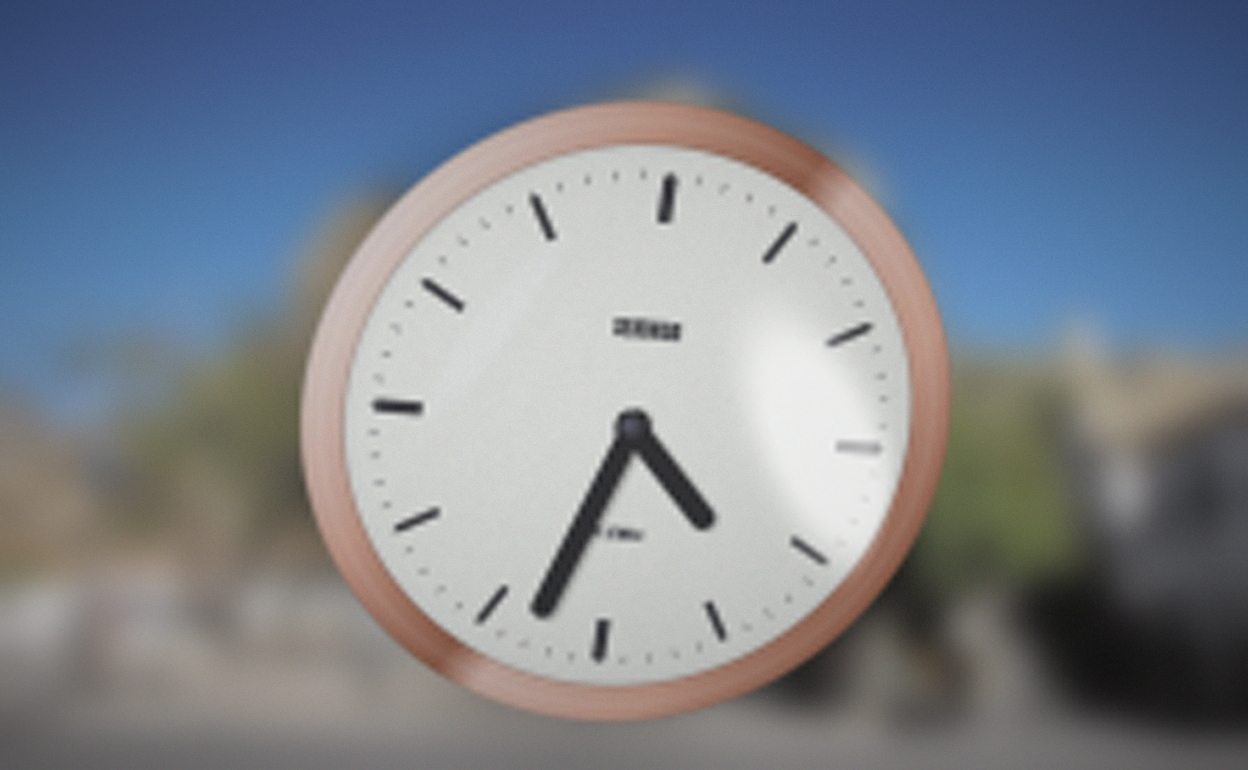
4:33
